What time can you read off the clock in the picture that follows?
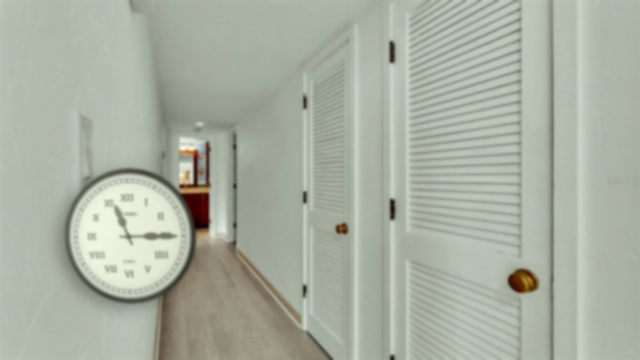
11:15
